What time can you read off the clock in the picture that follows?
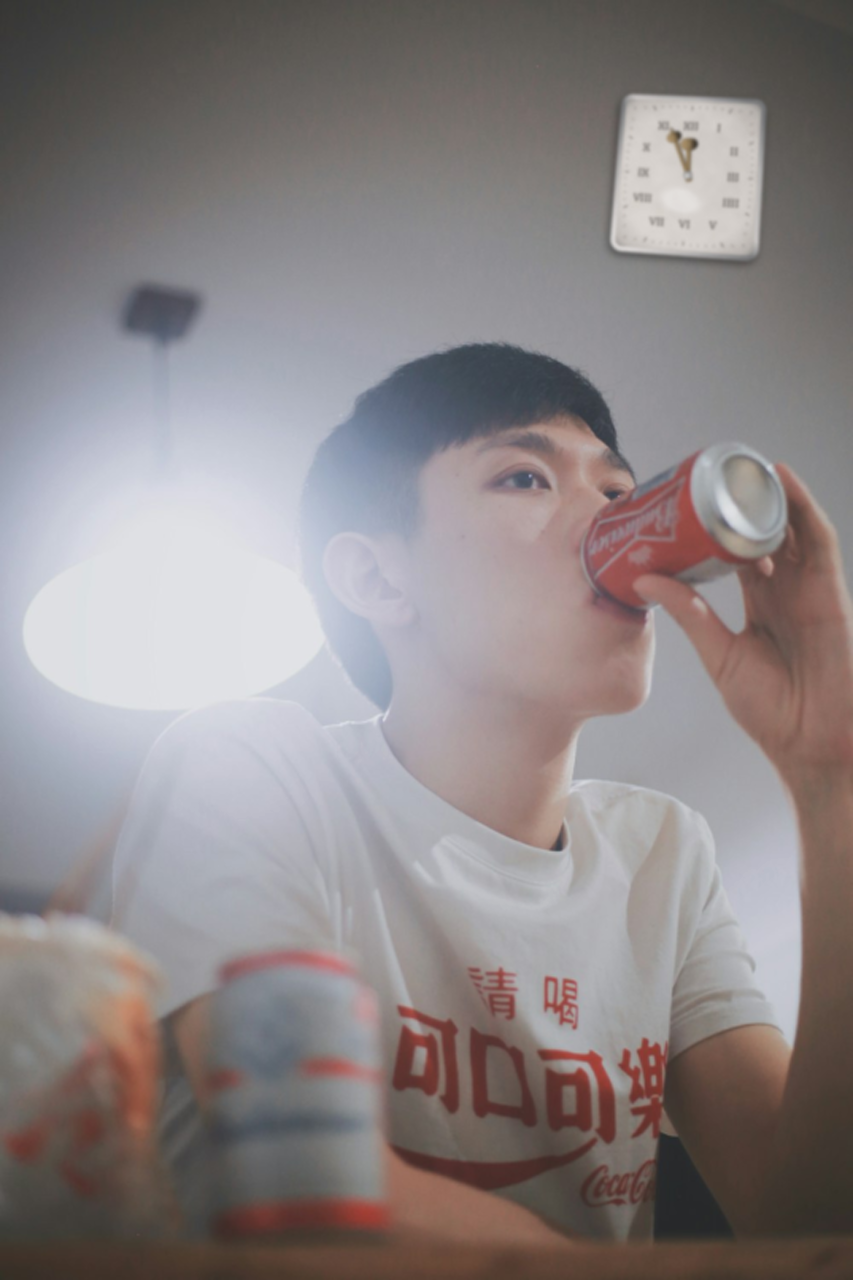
11:56
